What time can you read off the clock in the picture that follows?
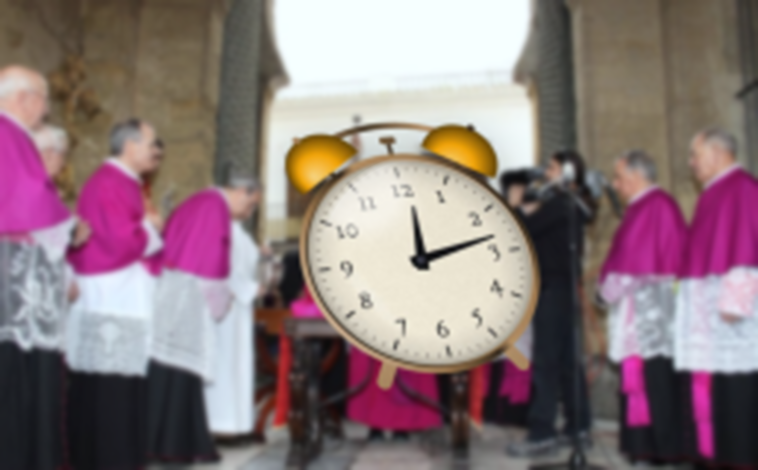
12:13
